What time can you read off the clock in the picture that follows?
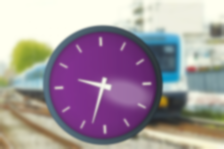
9:33
